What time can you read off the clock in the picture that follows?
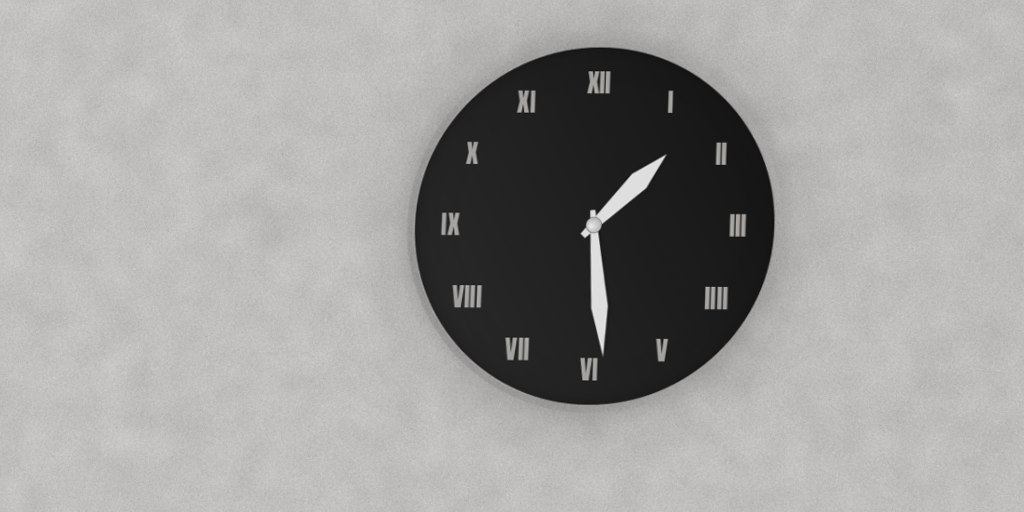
1:29
